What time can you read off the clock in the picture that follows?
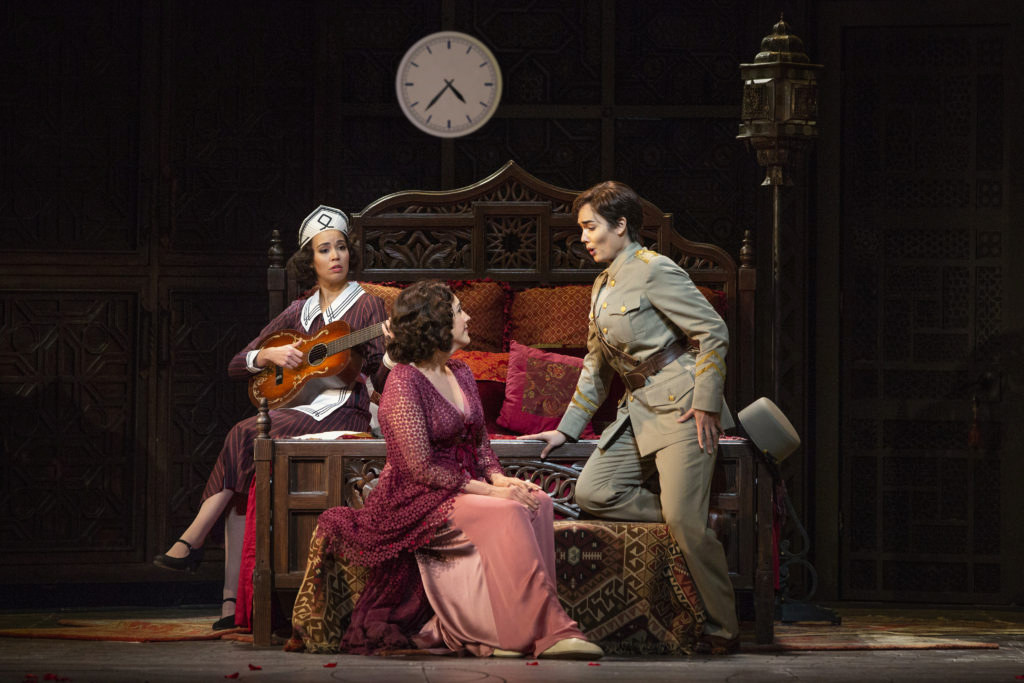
4:37
